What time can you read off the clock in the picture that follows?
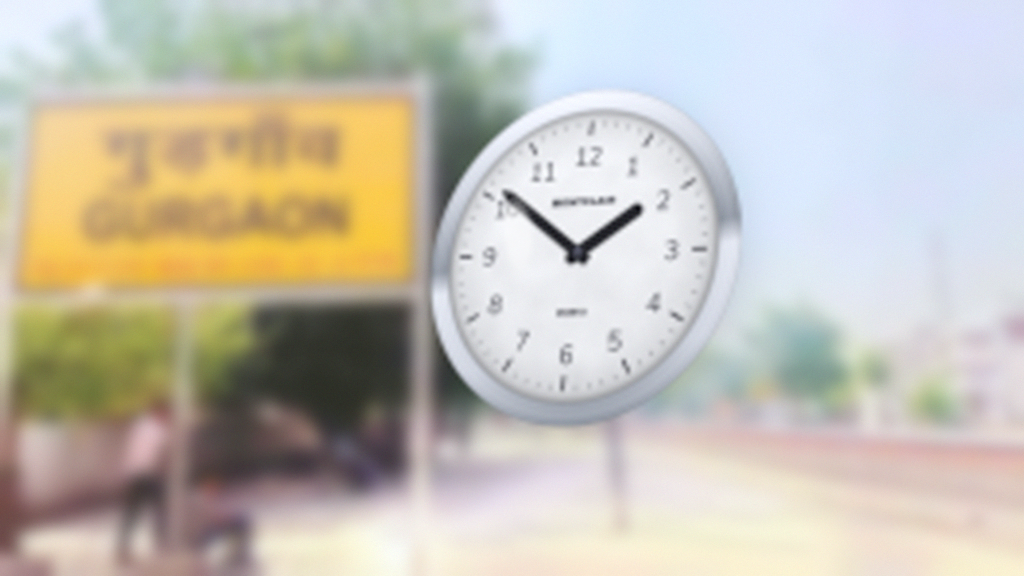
1:51
